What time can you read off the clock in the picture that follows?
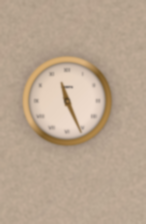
11:26
